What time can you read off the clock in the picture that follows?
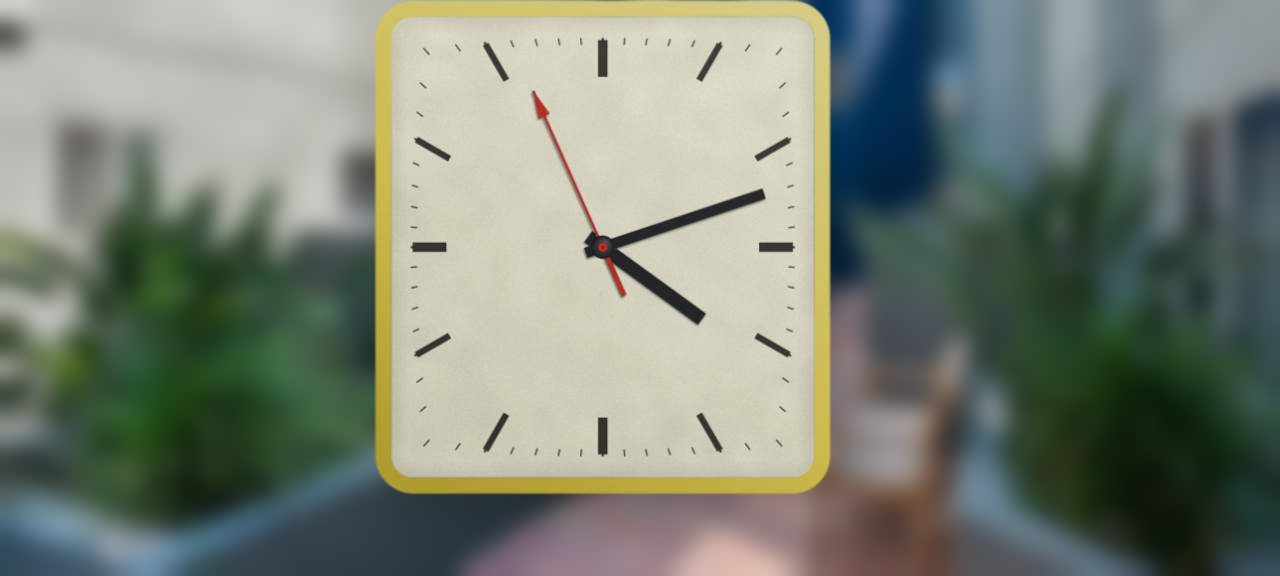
4:11:56
